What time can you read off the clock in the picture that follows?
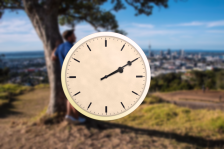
2:10
